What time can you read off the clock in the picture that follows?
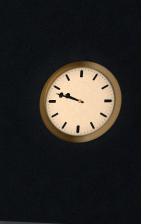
9:48
